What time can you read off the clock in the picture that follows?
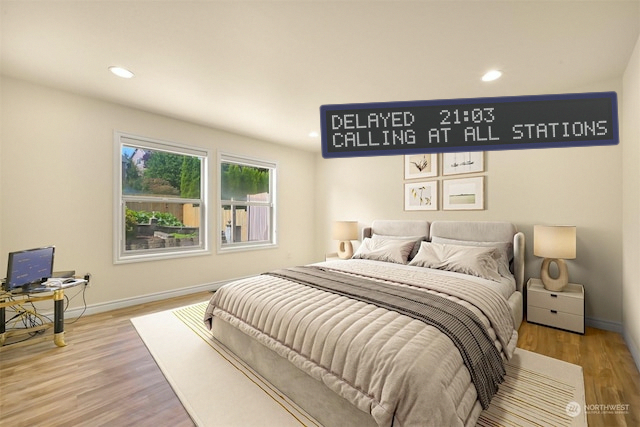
21:03
